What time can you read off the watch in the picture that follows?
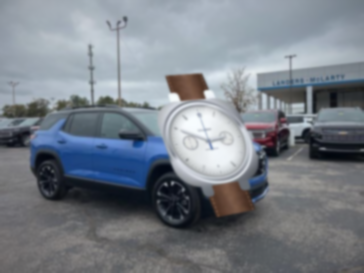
2:50
